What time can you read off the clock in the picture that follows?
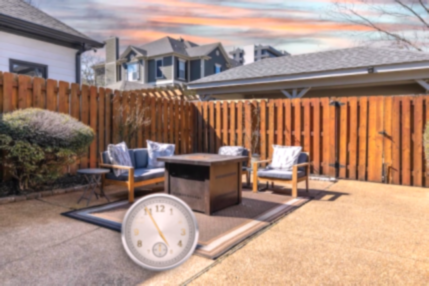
4:55
